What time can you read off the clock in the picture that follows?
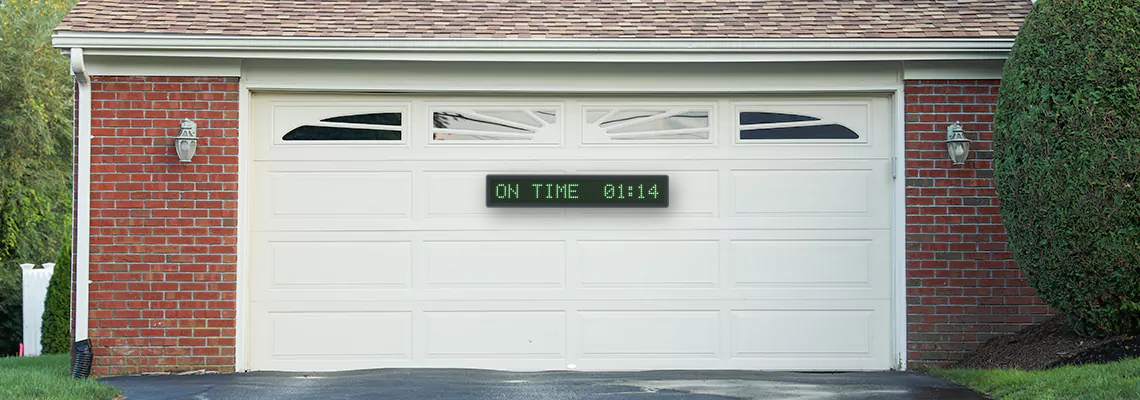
1:14
